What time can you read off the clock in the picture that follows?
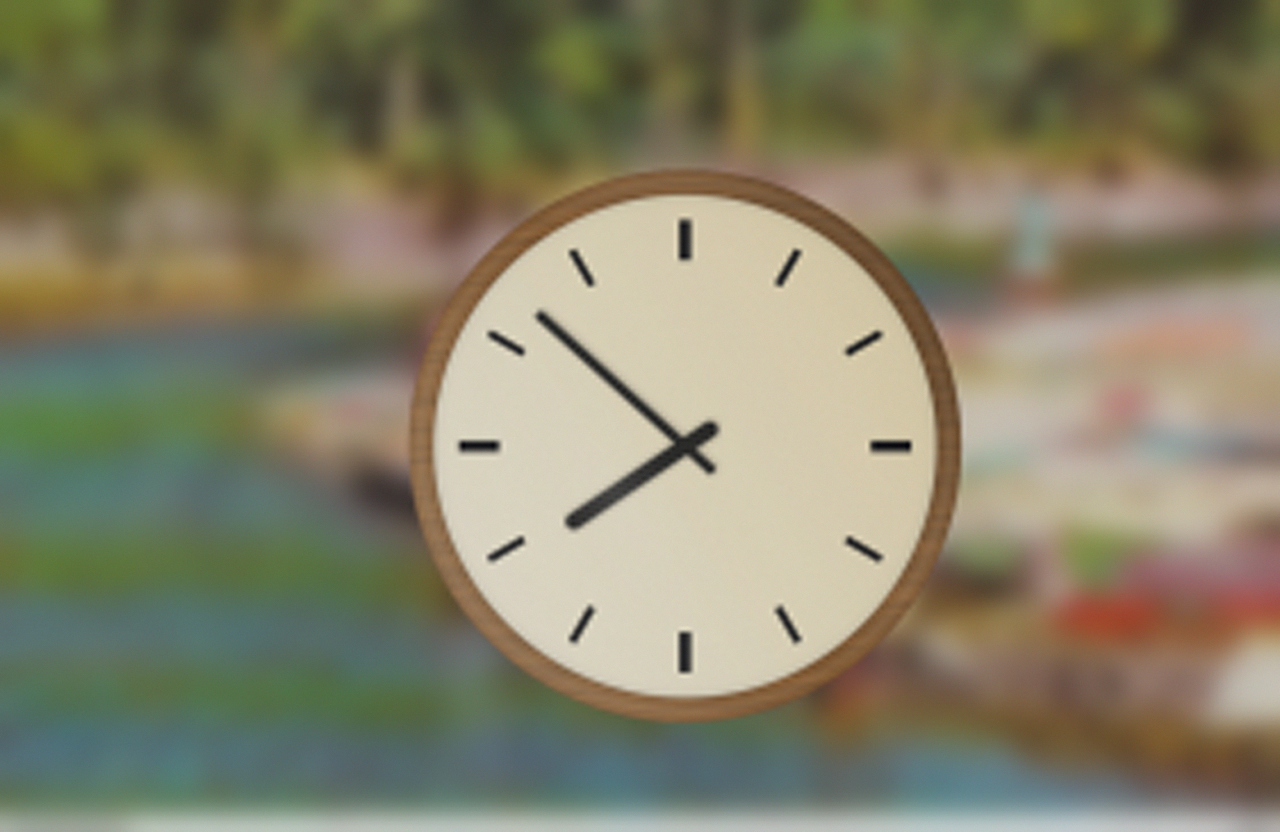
7:52
